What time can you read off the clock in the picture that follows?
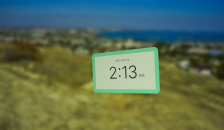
2:13
